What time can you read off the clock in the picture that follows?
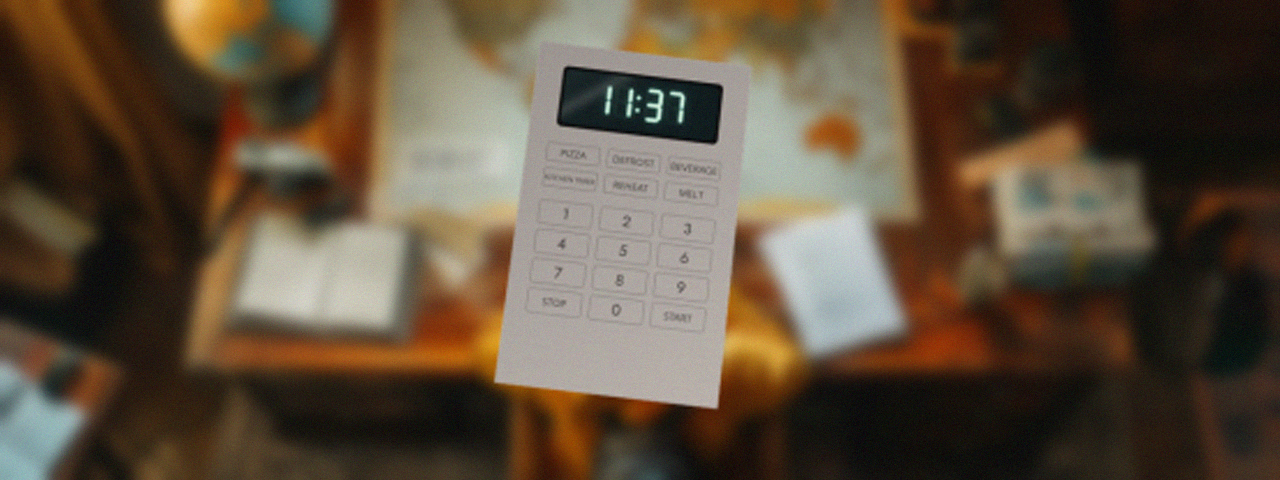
11:37
